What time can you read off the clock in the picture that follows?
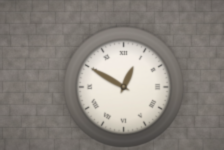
12:50
